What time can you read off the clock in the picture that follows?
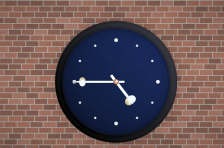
4:45
